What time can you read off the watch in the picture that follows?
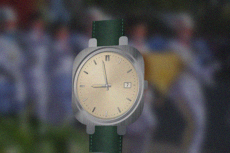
8:58
